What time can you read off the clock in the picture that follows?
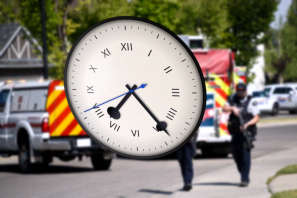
7:23:41
